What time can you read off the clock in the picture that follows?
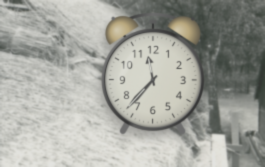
11:37
